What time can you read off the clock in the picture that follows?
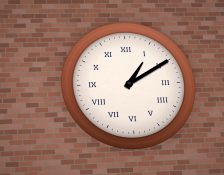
1:10
